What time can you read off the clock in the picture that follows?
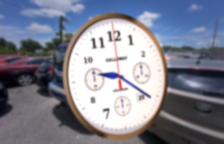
9:21
